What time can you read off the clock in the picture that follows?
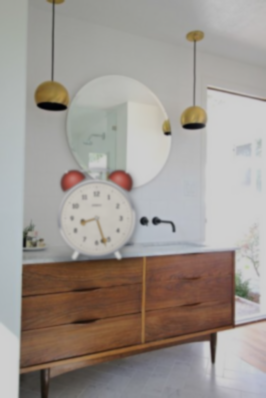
8:27
